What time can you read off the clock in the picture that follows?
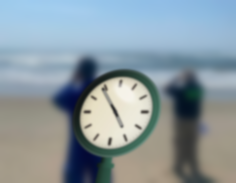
4:54
